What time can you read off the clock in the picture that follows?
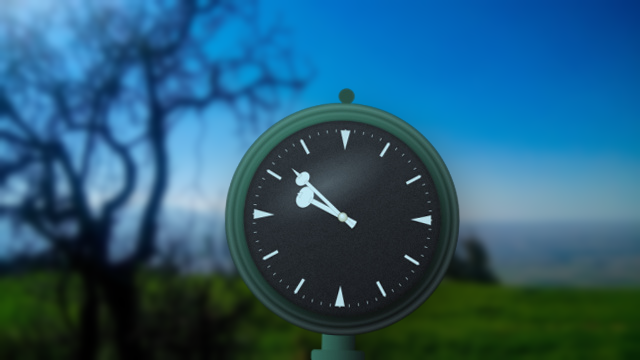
9:52
